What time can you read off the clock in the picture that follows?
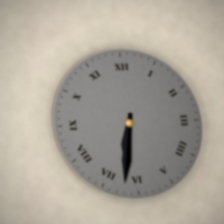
6:32
